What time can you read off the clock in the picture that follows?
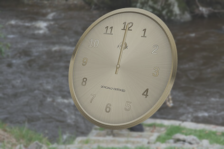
12:00
